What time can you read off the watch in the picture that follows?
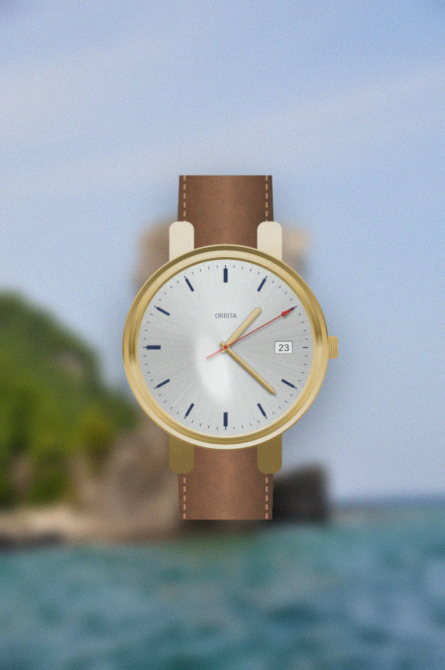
1:22:10
